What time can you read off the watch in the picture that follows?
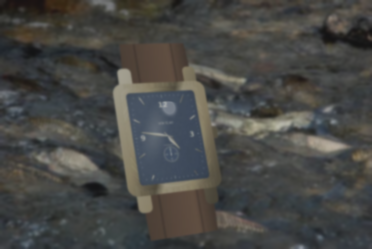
4:47
